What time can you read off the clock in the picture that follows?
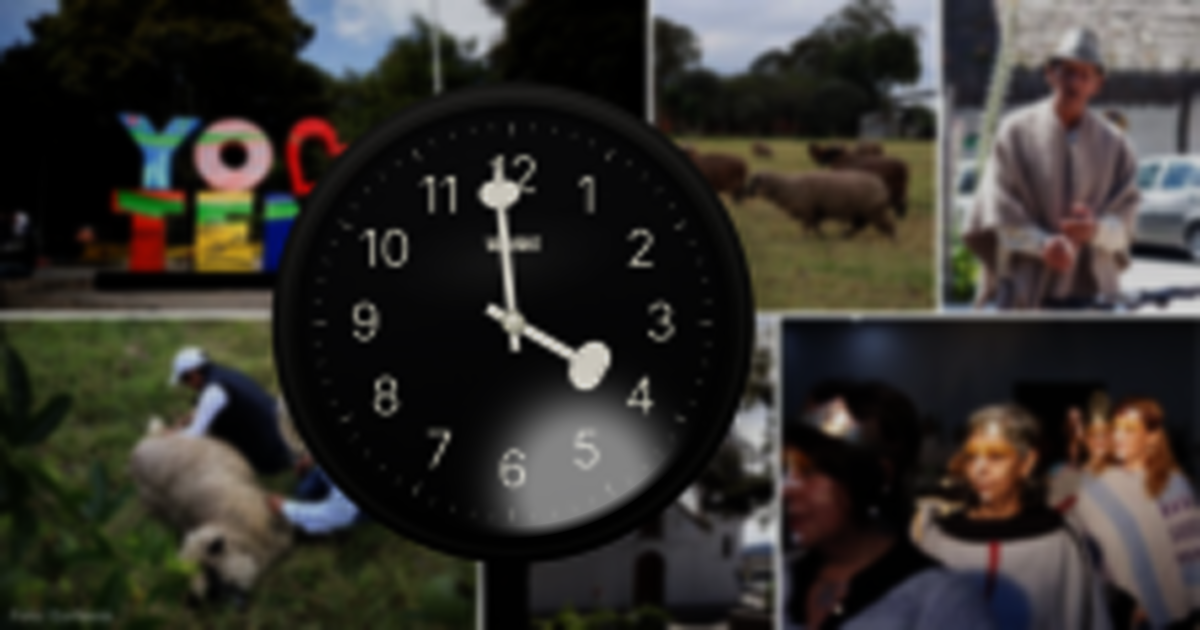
3:59
